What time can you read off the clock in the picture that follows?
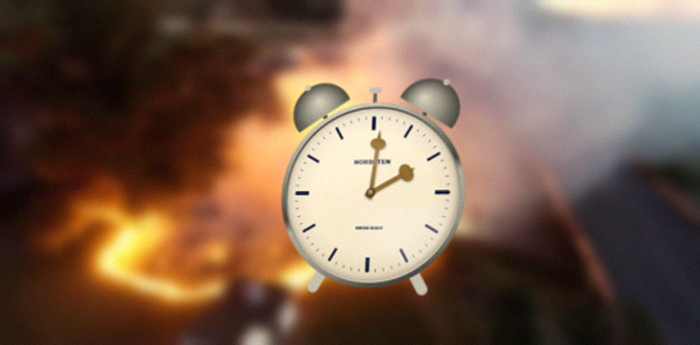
2:01
